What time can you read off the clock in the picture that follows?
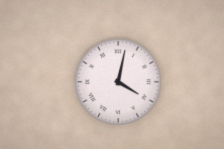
4:02
